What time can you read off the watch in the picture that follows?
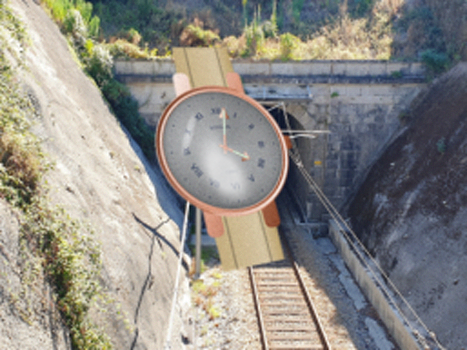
4:02
